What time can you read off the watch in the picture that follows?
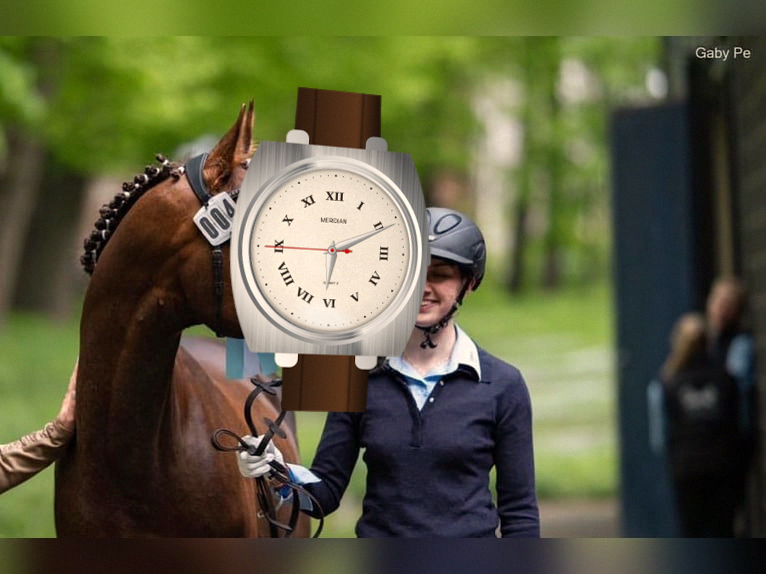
6:10:45
